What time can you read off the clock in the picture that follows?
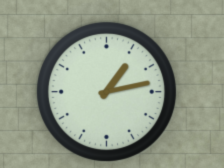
1:13
